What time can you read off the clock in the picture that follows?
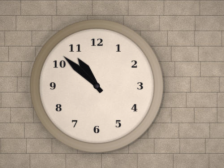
10:52
